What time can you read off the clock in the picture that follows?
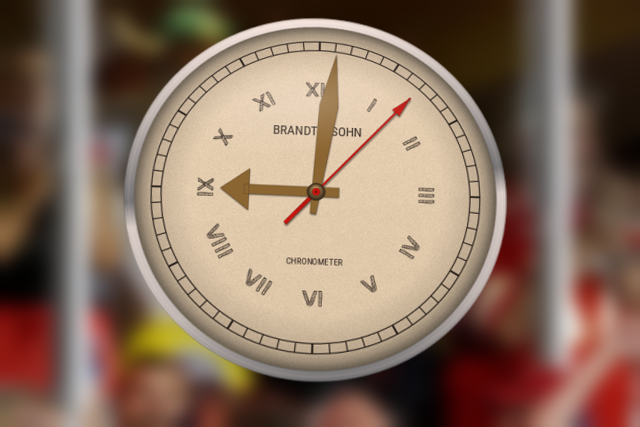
9:01:07
